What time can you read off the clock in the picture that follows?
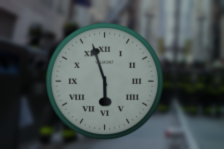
5:57
